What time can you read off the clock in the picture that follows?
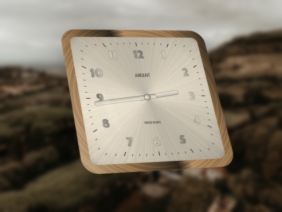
2:44
